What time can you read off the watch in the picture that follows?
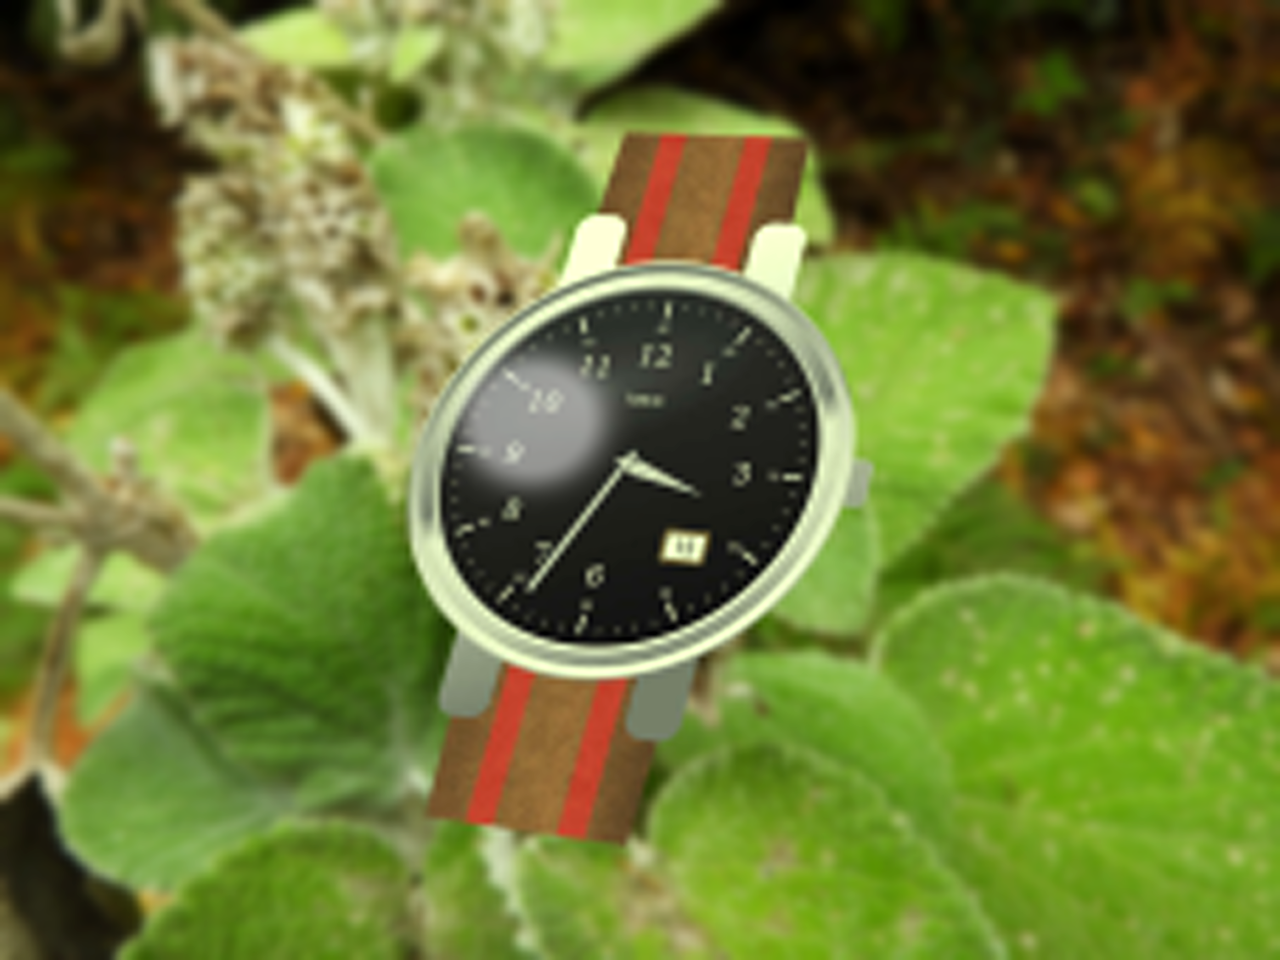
3:34
